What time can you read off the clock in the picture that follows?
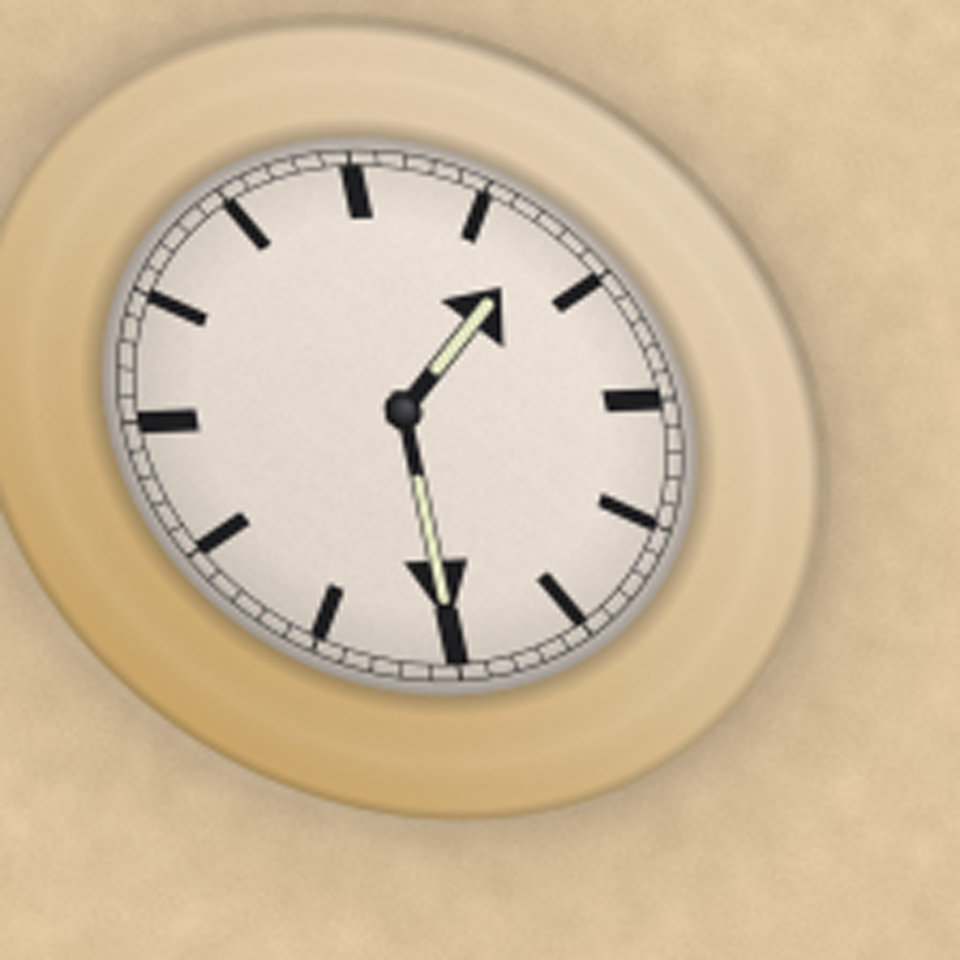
1:30
